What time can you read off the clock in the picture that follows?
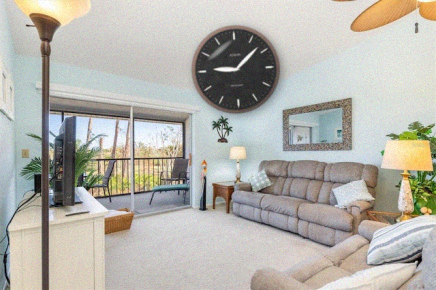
9:08
